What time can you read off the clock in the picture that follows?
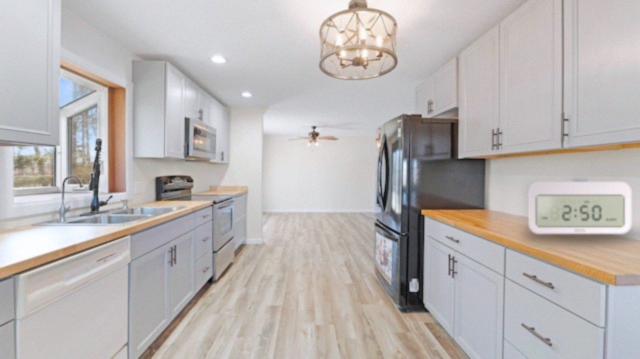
2:50
